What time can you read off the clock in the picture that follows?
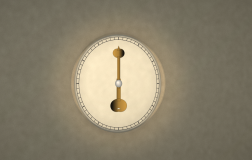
6:00
